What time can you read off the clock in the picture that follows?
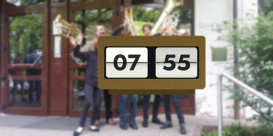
7:55
